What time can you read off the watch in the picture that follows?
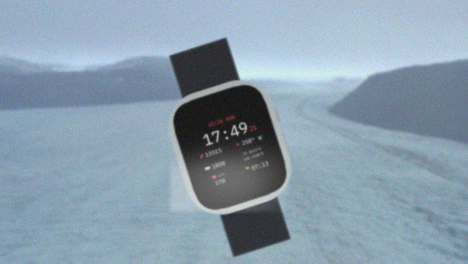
17:49
